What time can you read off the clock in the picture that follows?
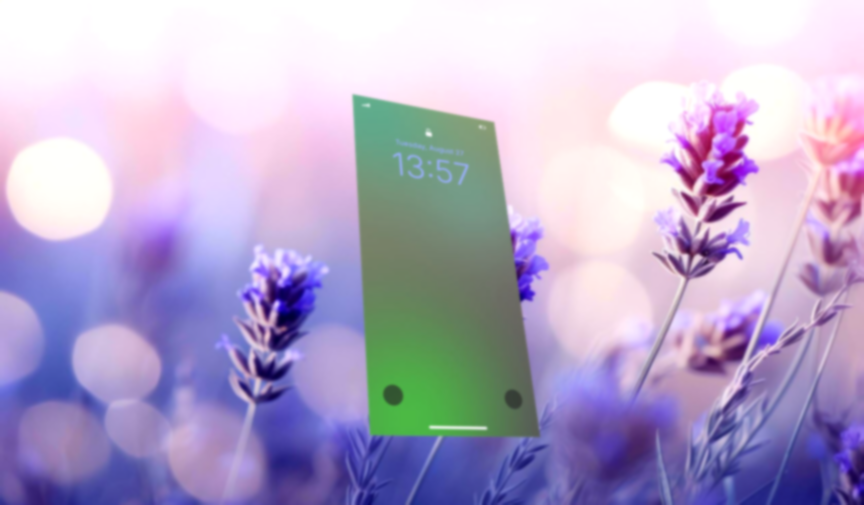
13:57
